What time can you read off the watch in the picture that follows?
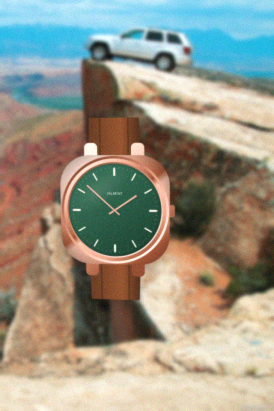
1:52
